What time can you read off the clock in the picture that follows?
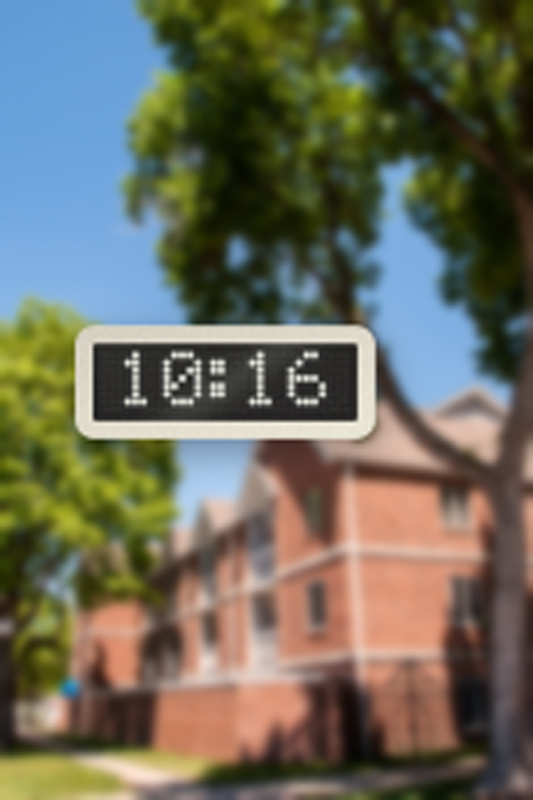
10:16
